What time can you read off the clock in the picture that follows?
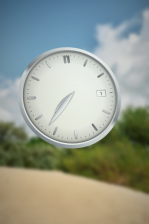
7:37
